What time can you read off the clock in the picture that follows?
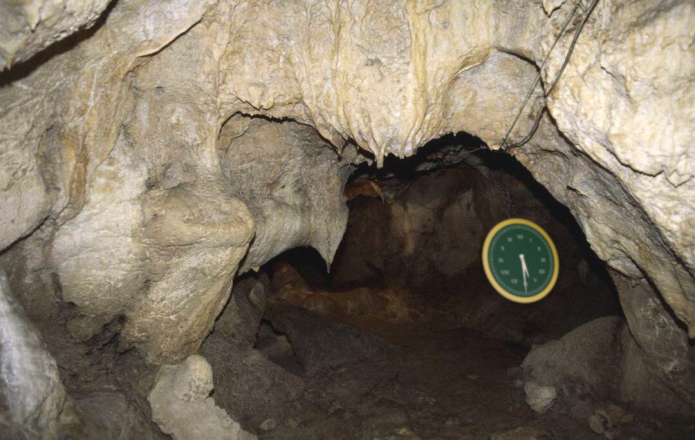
5:30
